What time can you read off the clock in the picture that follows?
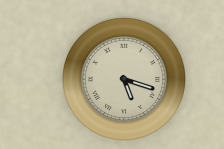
5:18
